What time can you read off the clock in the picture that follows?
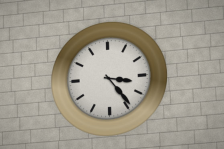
3:24
